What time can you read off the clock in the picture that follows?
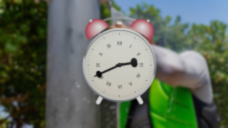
2:41
